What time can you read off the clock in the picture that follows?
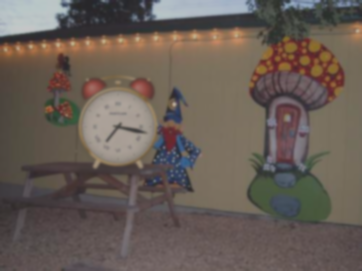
7:17
